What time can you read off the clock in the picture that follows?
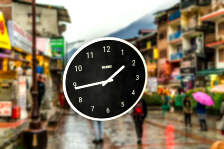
1:44
